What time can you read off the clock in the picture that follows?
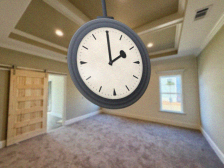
2:00
